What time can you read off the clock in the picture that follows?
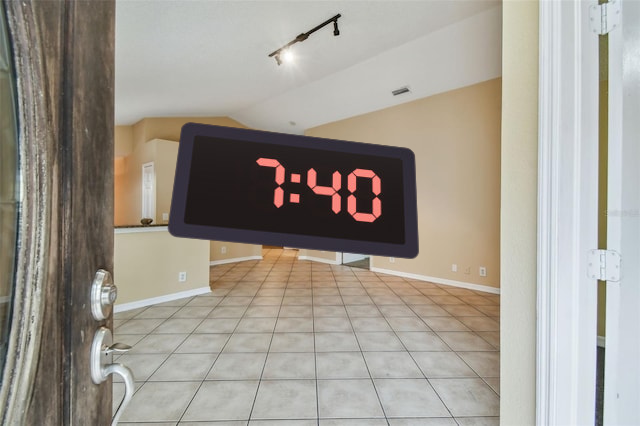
7:40
